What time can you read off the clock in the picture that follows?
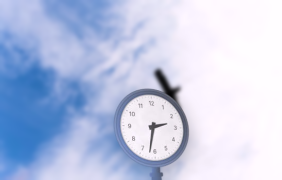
2:32
